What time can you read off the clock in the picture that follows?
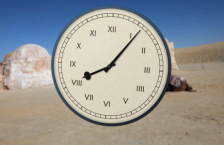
8:06
